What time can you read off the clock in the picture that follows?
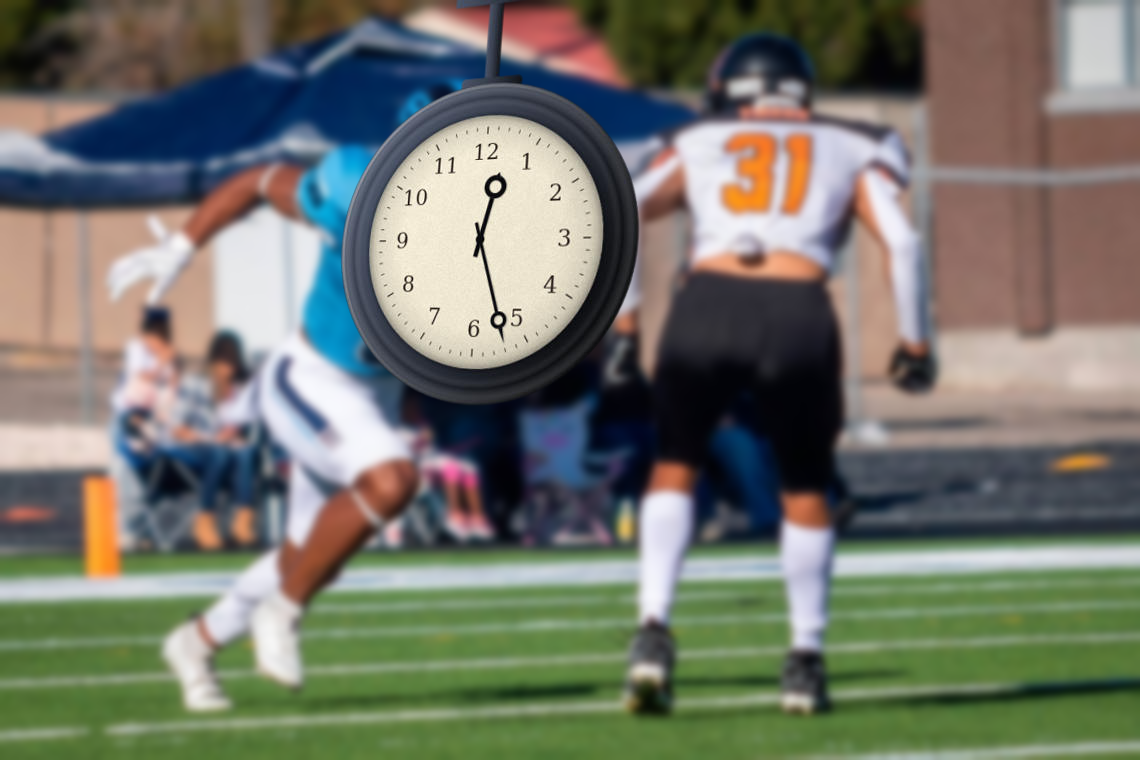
12:27
